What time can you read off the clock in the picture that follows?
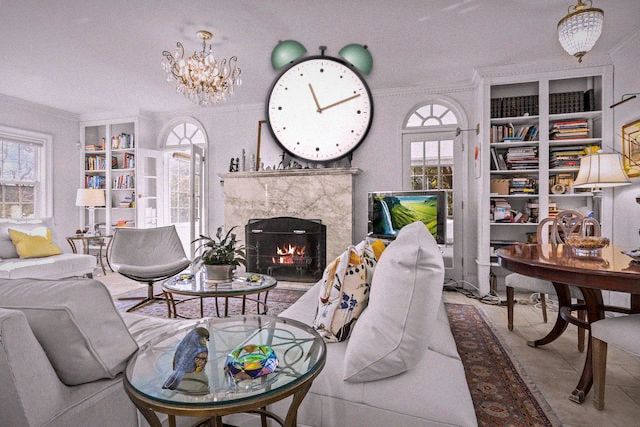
11:11
